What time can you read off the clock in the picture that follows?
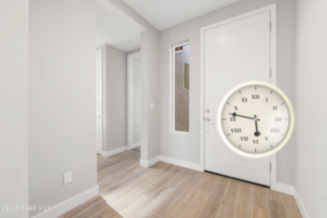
5:47
